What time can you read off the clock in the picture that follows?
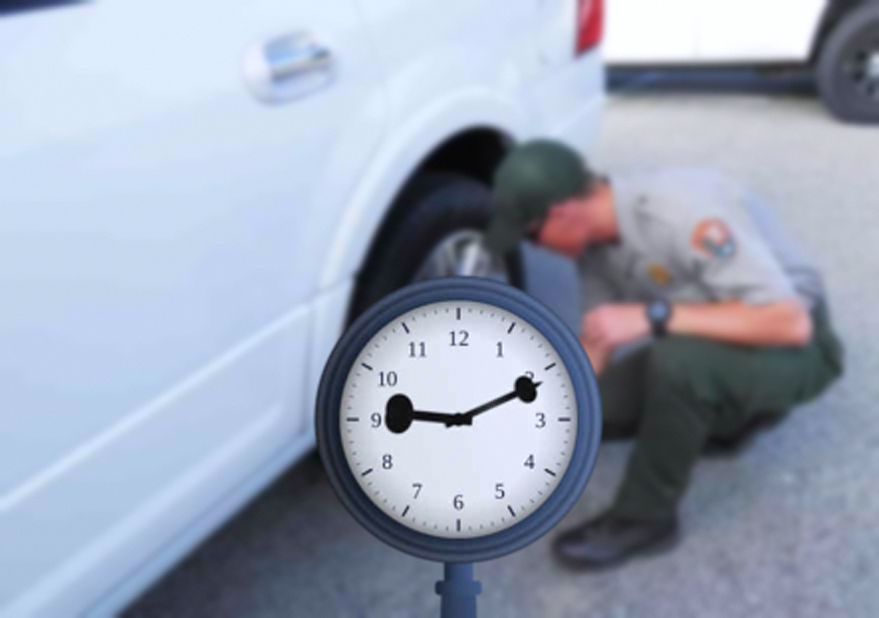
9:11
